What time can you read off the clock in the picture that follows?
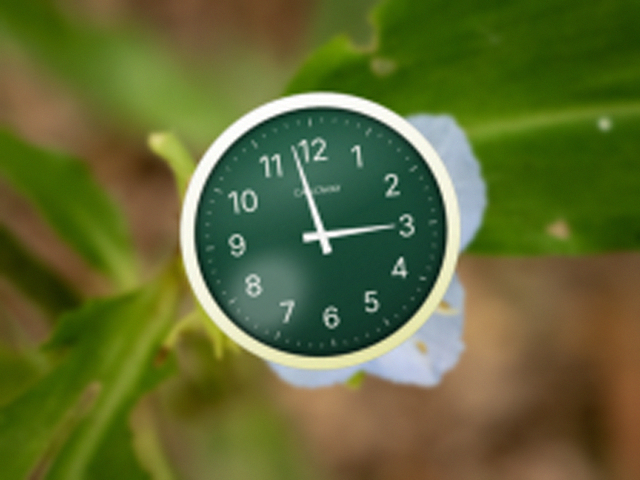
2:58
